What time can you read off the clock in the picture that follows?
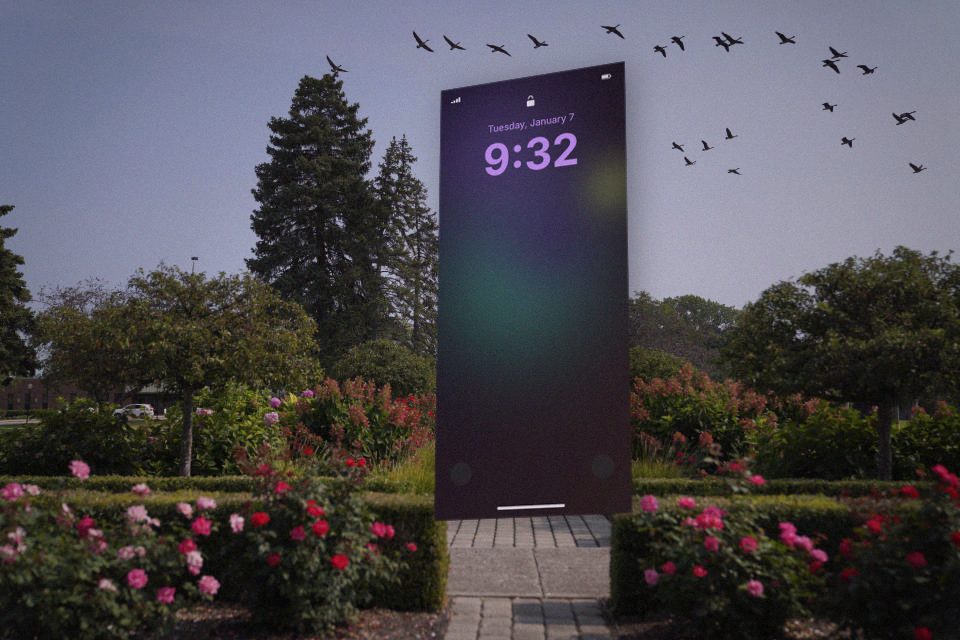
9:32
